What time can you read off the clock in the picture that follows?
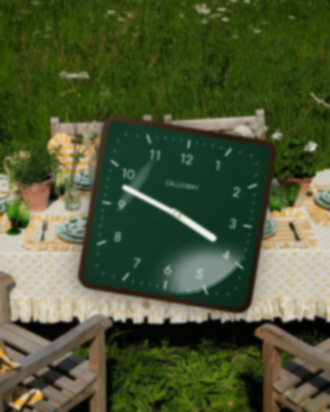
3:48
